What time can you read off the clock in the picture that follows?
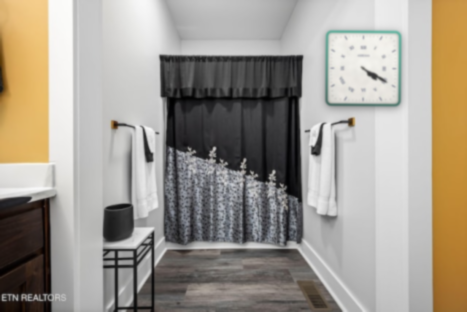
4:20
